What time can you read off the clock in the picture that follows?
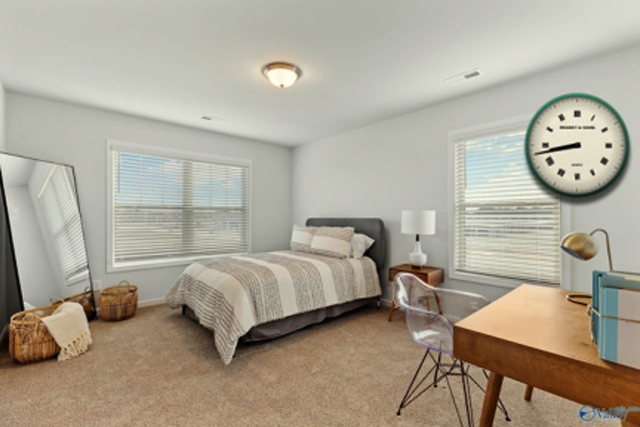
8:43
